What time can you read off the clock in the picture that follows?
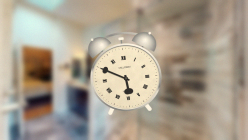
5:50
